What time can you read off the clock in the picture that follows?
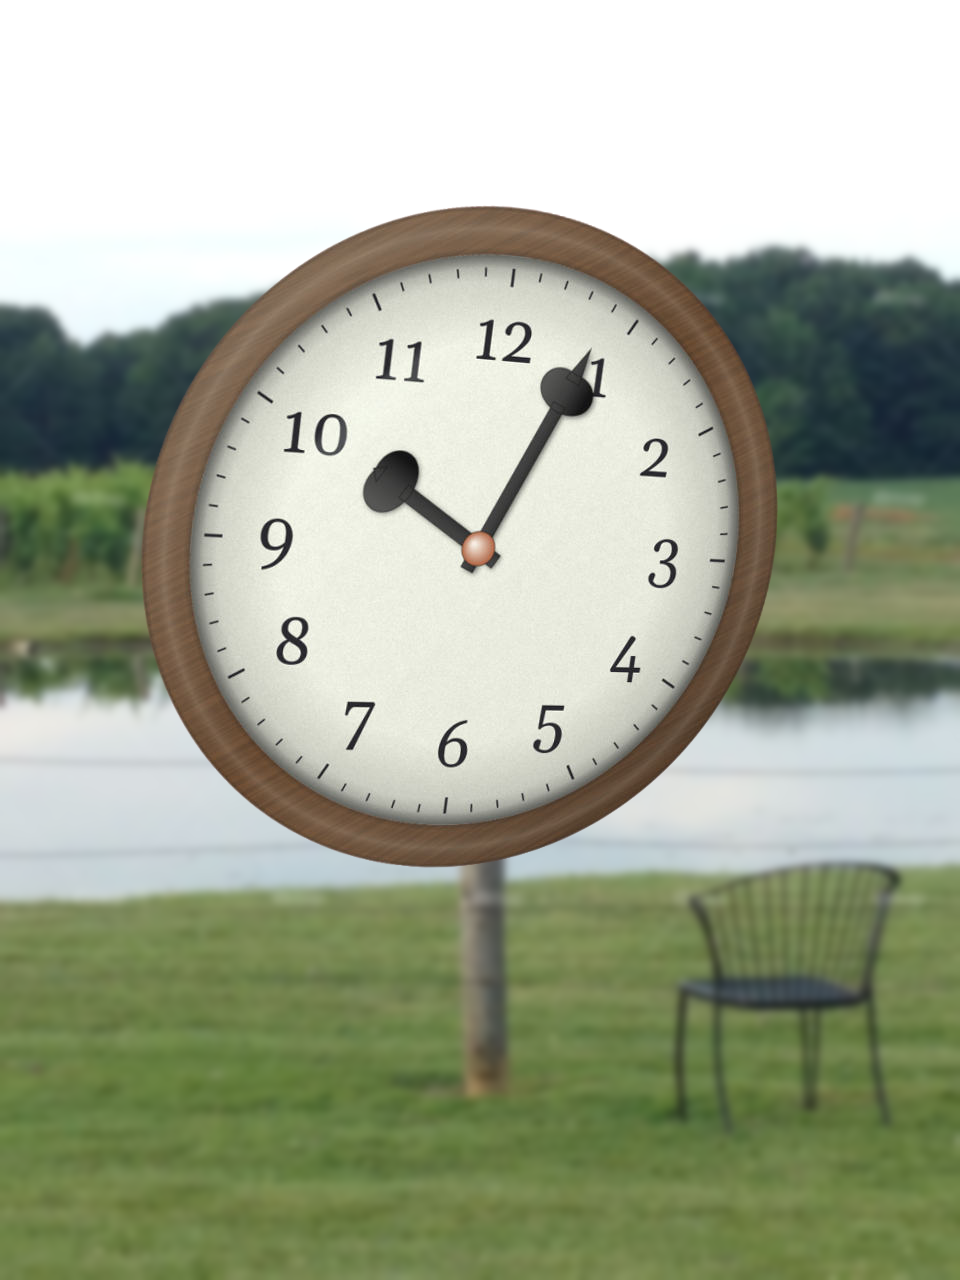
10:04
